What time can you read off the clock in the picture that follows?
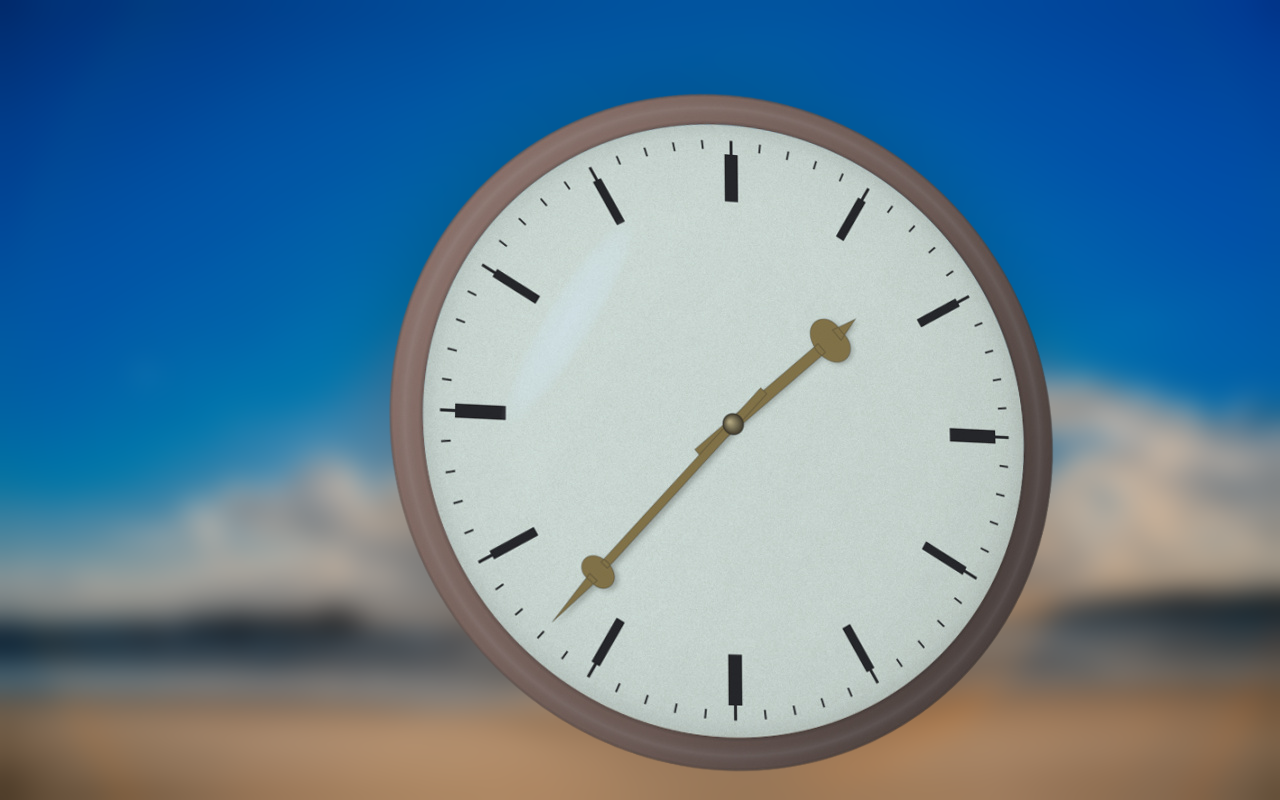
1:37
